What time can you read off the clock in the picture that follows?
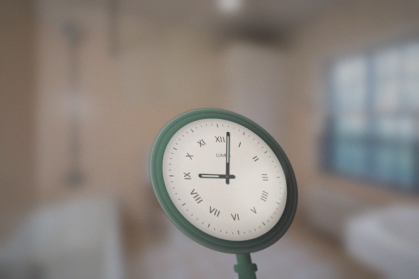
9:02
